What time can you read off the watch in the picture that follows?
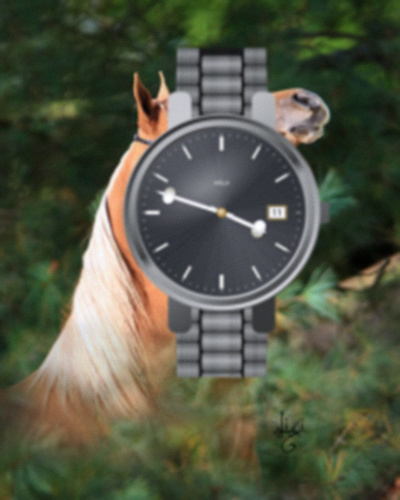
3:48
